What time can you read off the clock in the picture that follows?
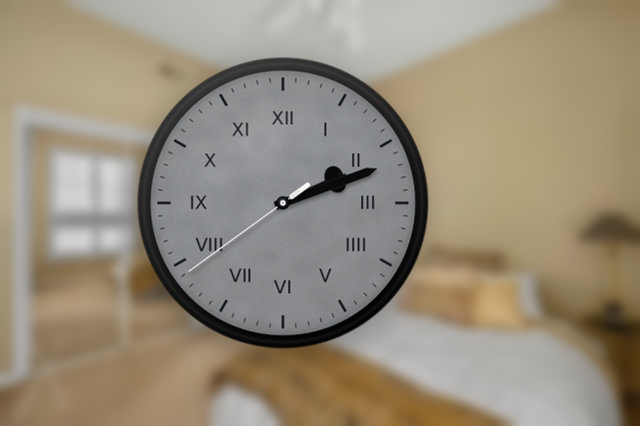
2:11:39
